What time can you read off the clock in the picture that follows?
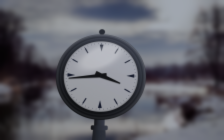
3:44
